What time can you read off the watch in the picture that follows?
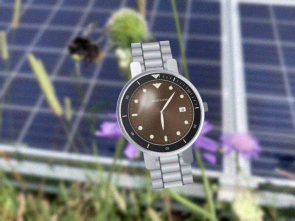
6:07
